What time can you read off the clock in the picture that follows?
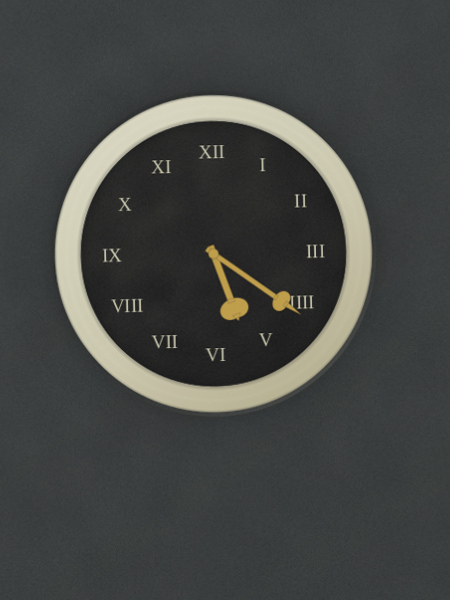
5:21
